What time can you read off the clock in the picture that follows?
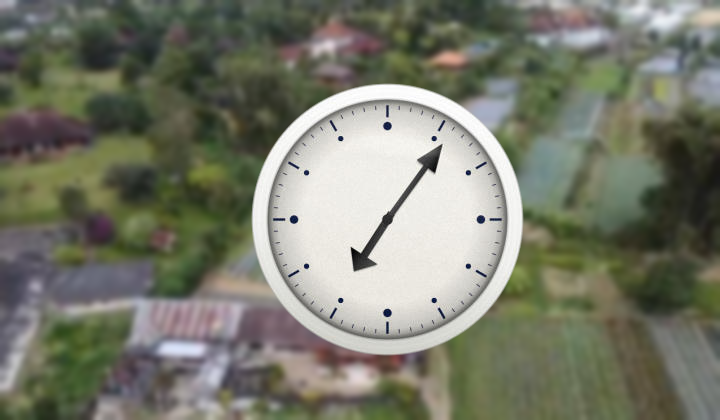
7:06
